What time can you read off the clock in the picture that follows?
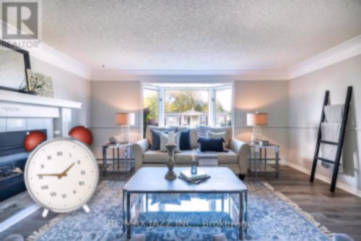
1:46
